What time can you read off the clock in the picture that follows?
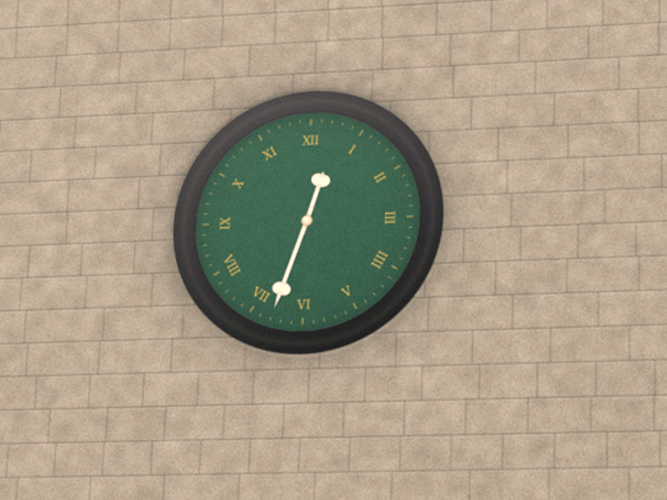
12:33
